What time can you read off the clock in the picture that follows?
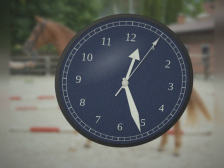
12:26:05
